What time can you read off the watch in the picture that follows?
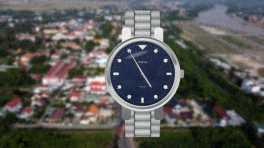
4:55
